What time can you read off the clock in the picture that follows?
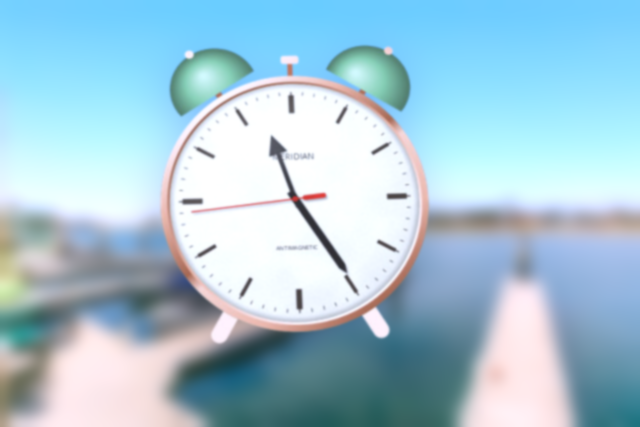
11:24:44
